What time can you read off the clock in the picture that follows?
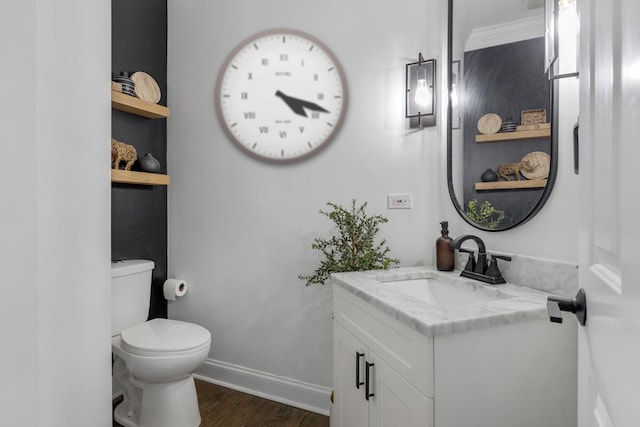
4:18
